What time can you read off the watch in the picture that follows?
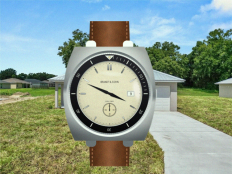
3:49
